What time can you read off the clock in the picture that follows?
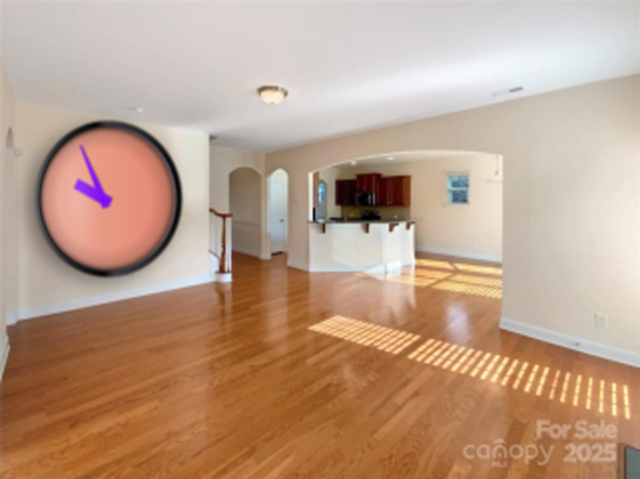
9:56
